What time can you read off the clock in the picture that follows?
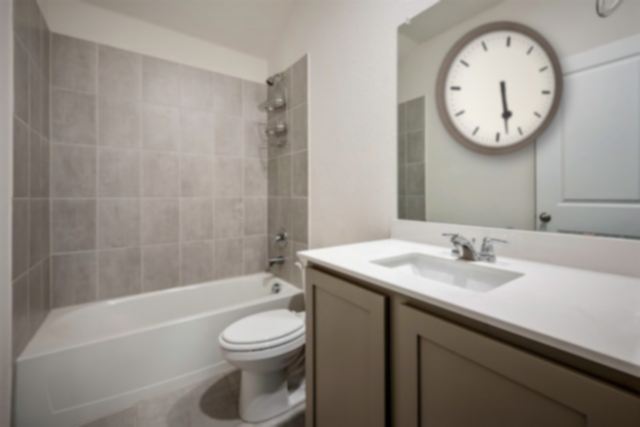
5:28
